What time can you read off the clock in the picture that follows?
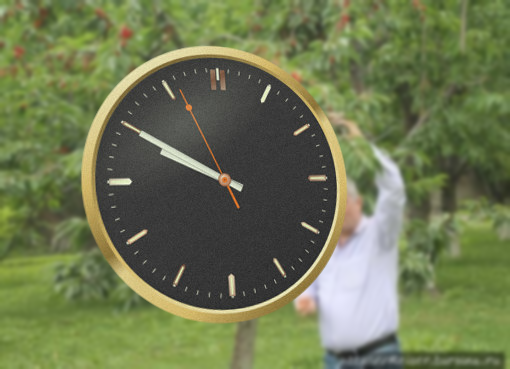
9:49:56
